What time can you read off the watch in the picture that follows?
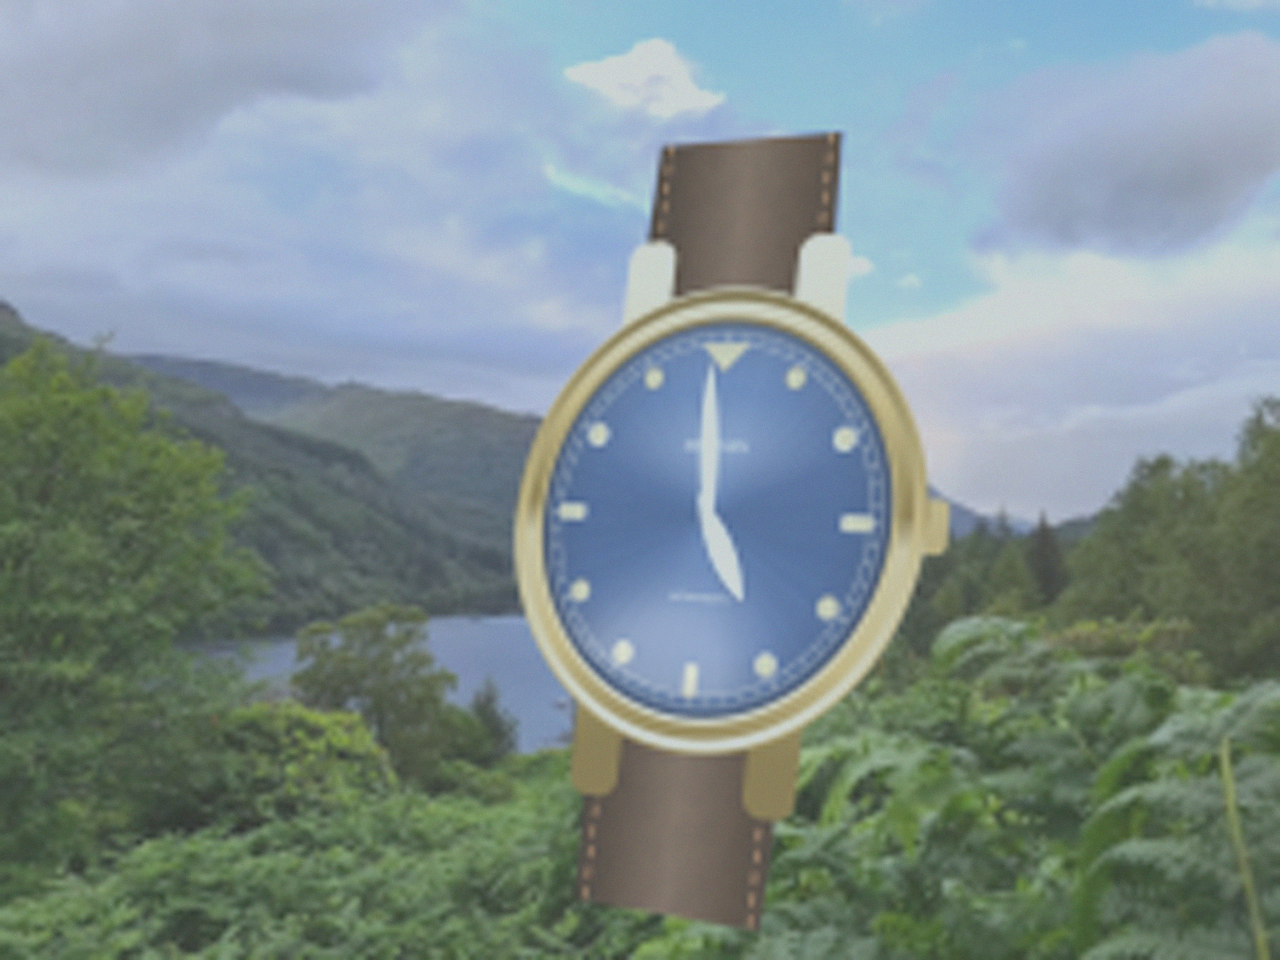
4:59
